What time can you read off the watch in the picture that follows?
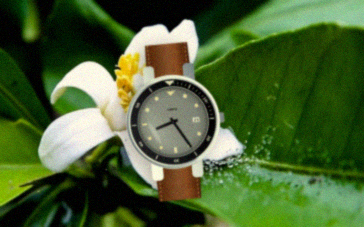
8:25
